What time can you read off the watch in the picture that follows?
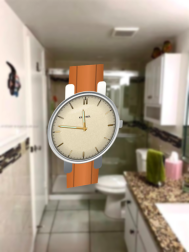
11:47
